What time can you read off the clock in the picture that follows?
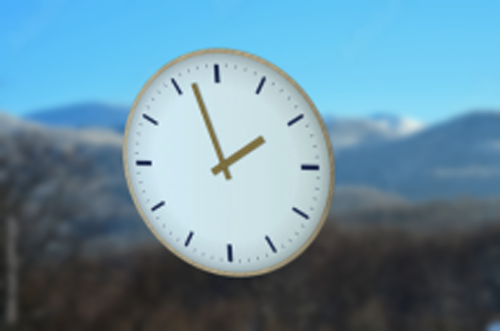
1:57
